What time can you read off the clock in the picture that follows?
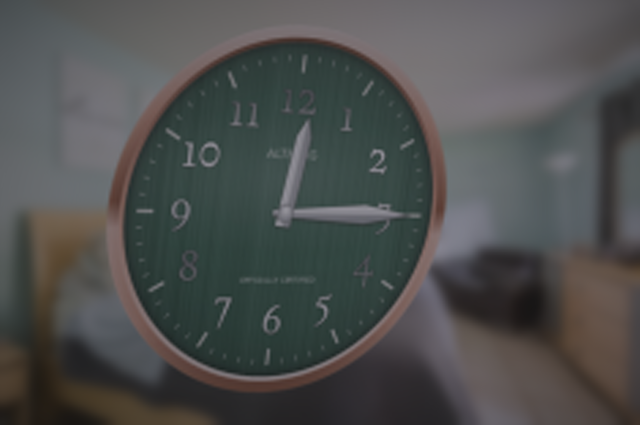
12:15
